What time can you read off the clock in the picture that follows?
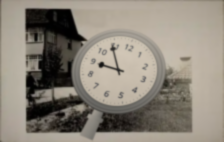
8:54
